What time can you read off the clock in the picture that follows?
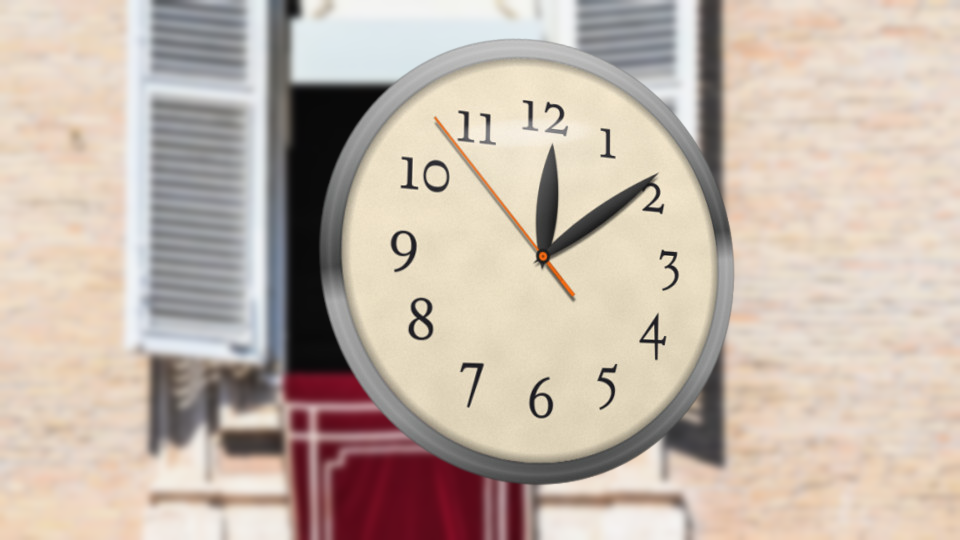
12:08:53
